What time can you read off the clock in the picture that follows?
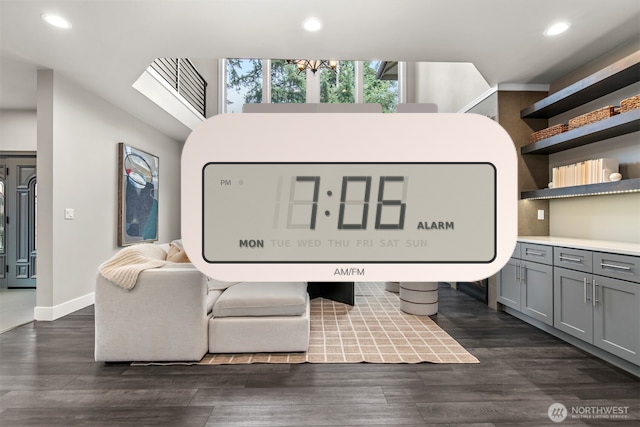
7:06
